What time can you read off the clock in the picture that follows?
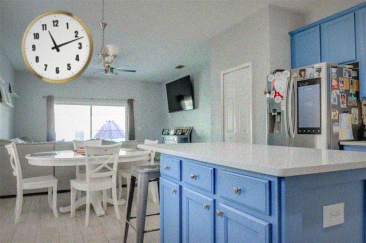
11:12
